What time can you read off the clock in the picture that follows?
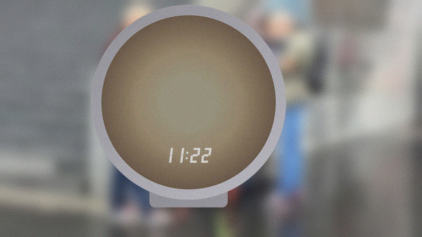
11:22
